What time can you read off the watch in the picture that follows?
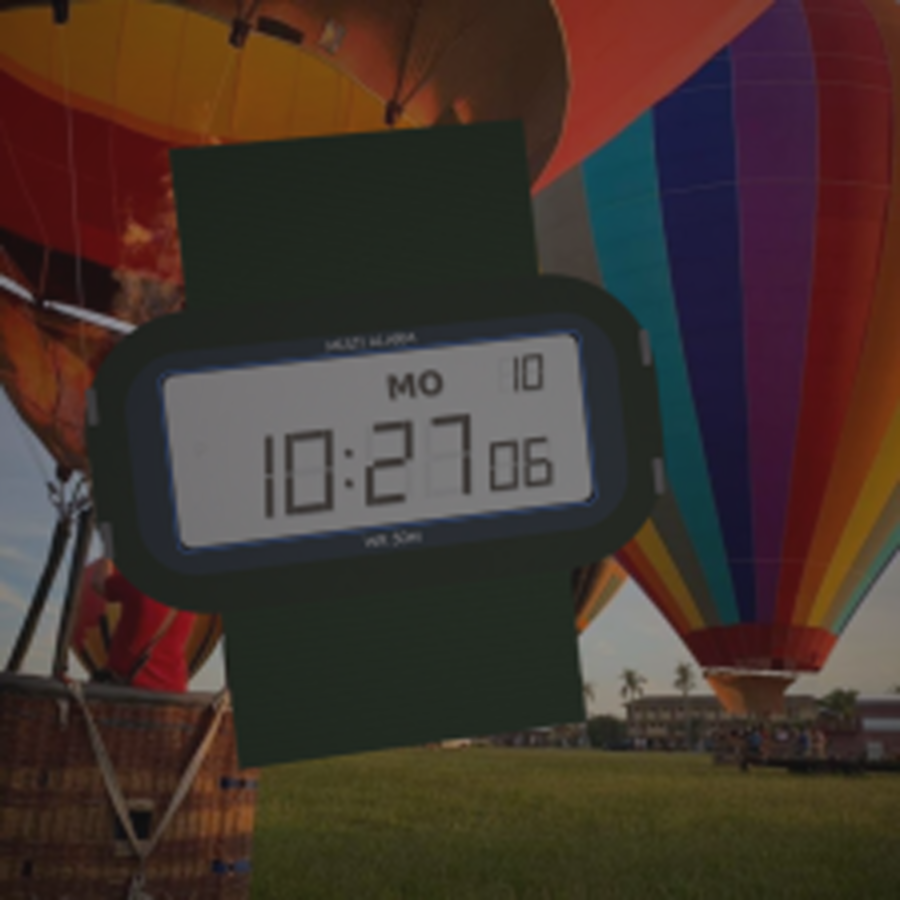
10:27:06
